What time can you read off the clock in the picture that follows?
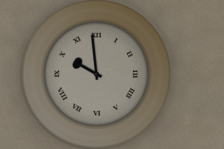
9:59
